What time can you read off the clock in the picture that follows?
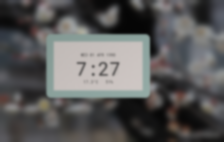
7:27
